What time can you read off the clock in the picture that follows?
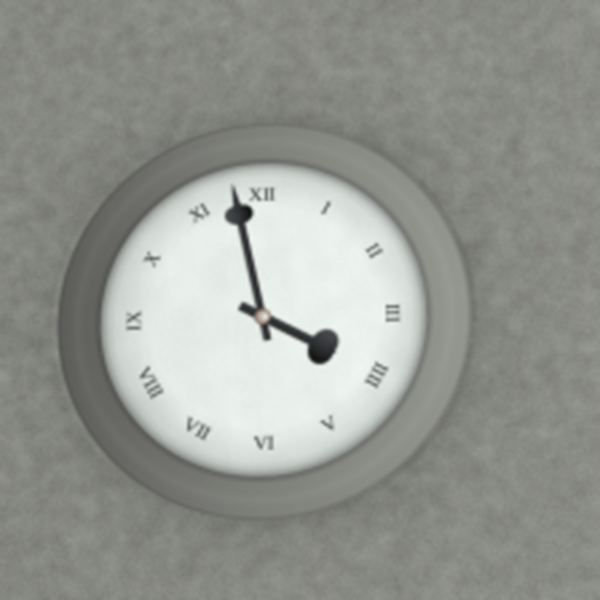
3:58
